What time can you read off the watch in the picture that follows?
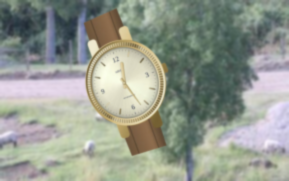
12:27
